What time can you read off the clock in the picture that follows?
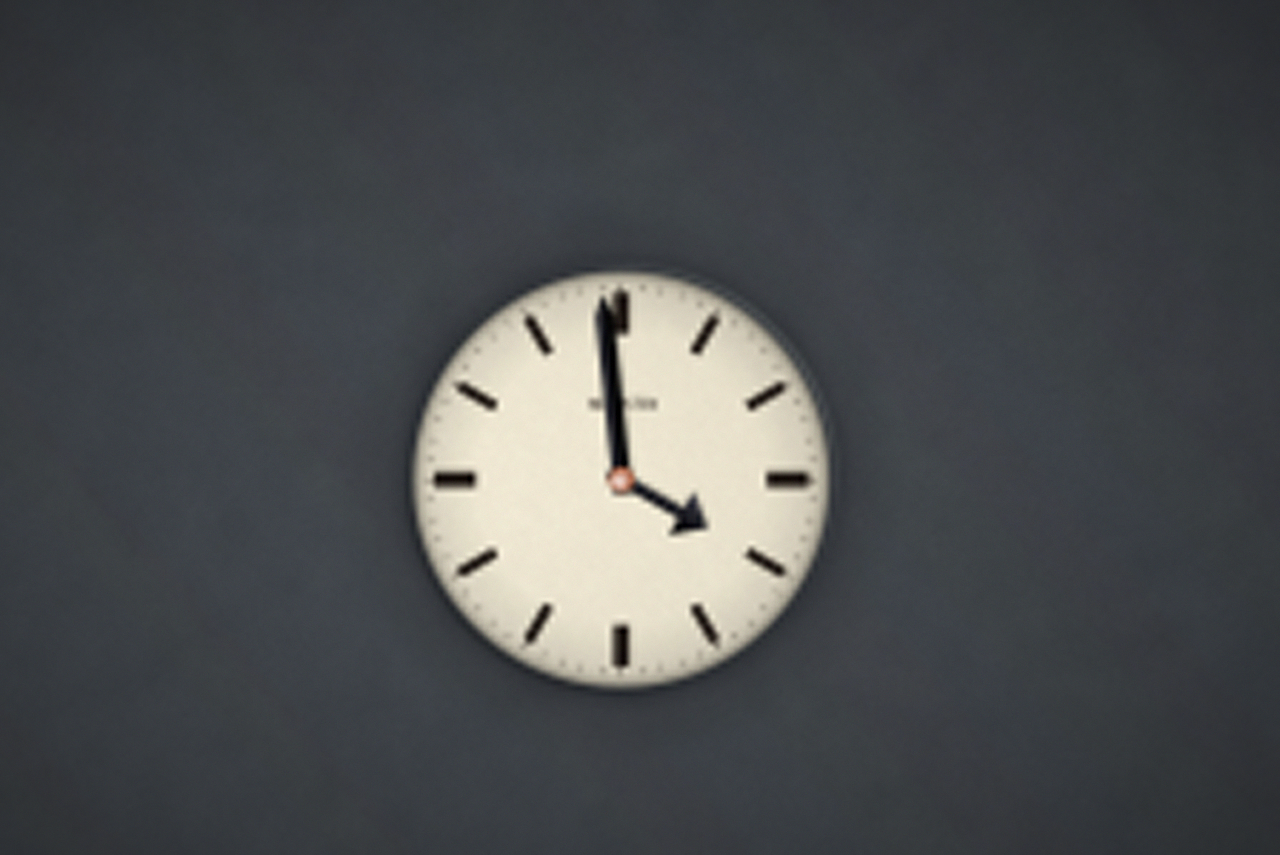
3:59
